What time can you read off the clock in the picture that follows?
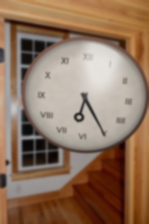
6:25
